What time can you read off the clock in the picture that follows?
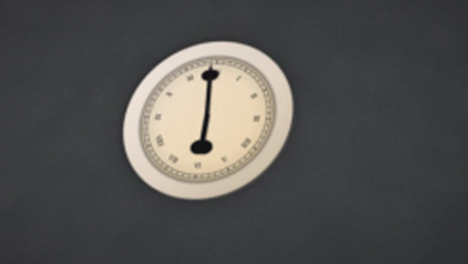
5:59
